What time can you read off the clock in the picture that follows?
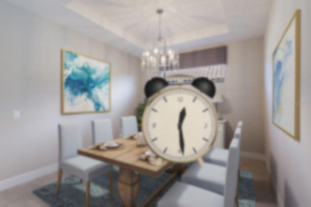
12:29
